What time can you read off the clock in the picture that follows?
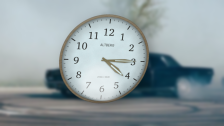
4:15
